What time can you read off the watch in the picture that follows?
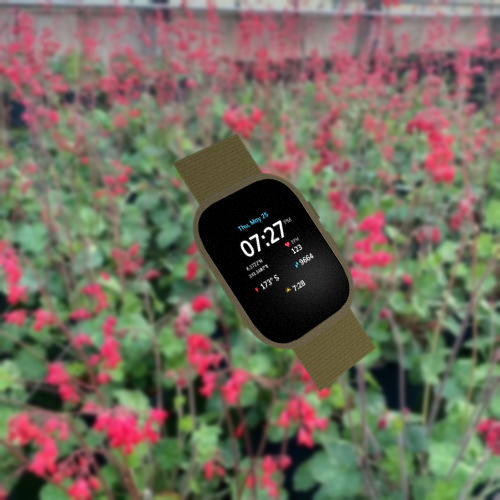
7:27
